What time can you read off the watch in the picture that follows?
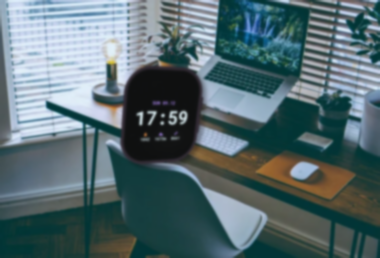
17:59
